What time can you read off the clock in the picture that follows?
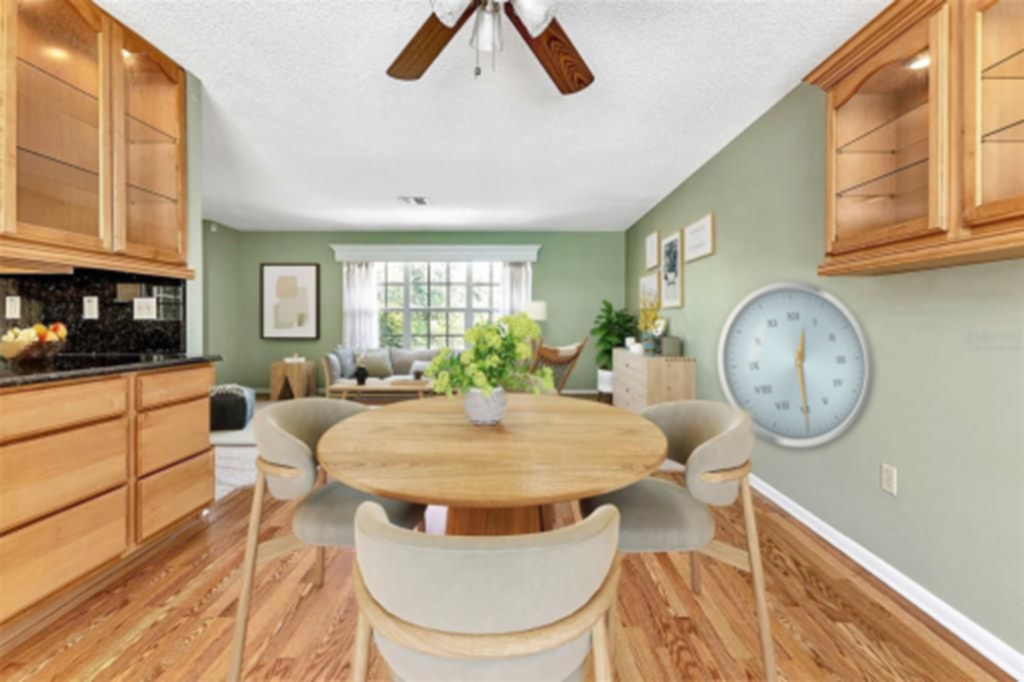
12:30
